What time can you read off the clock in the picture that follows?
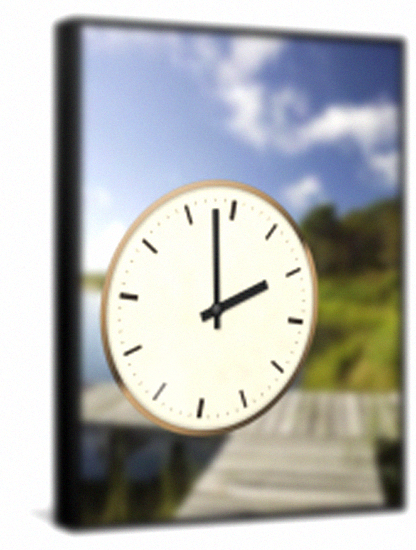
1:58
